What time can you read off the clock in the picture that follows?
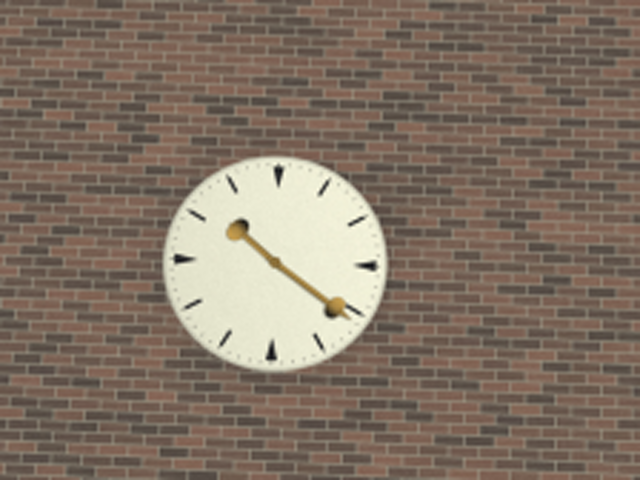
10:21
